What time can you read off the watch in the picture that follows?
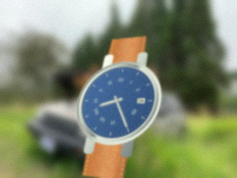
8:25
